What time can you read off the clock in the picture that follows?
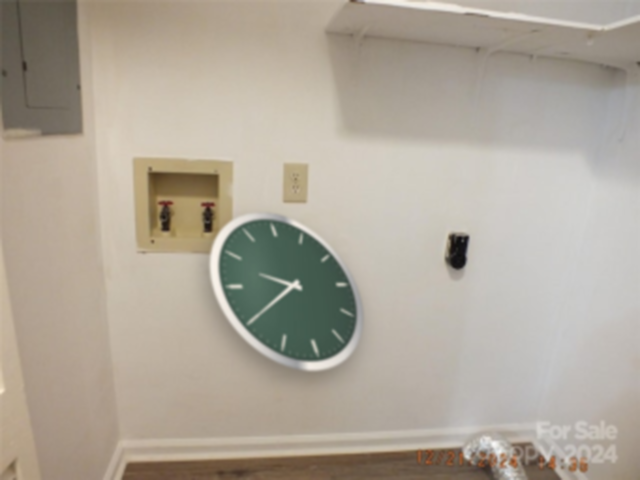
9:40
